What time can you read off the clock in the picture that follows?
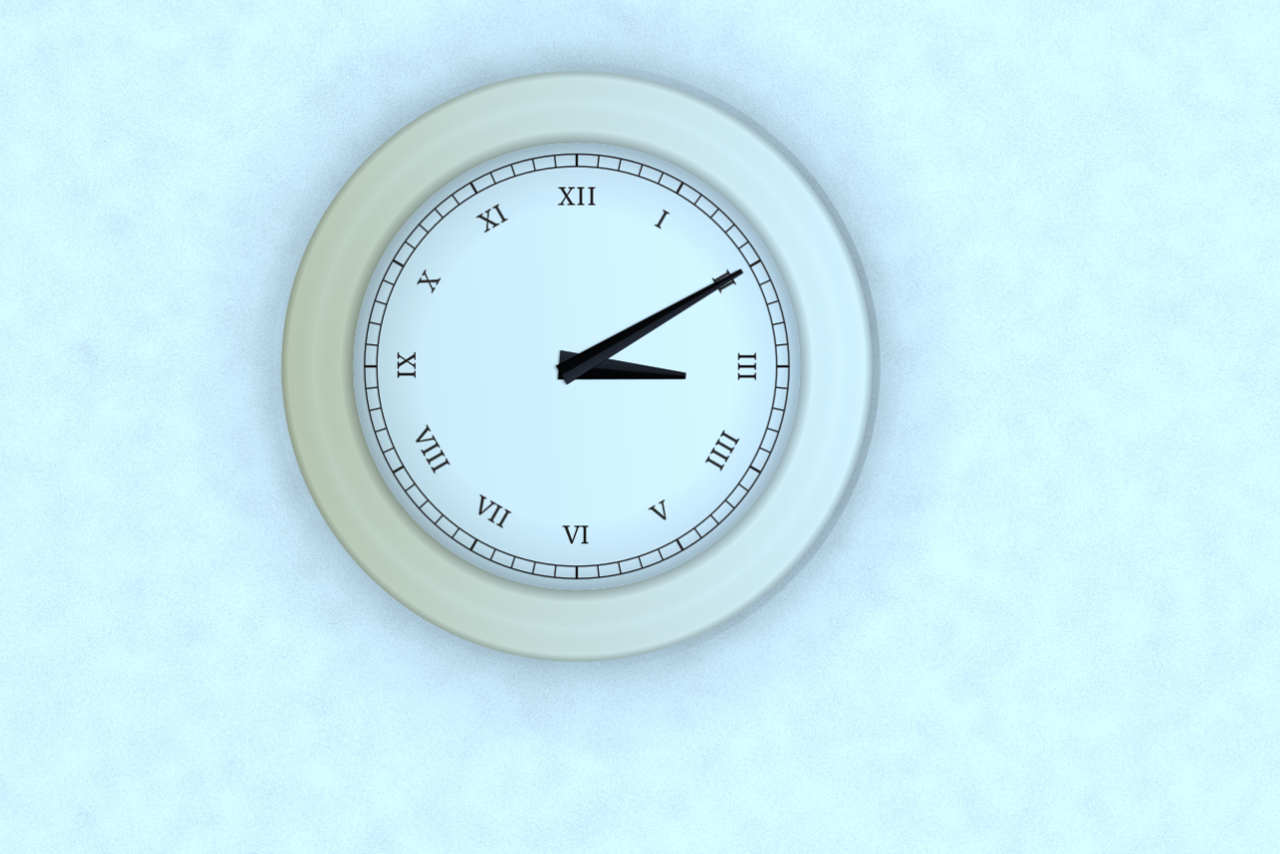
3:10
